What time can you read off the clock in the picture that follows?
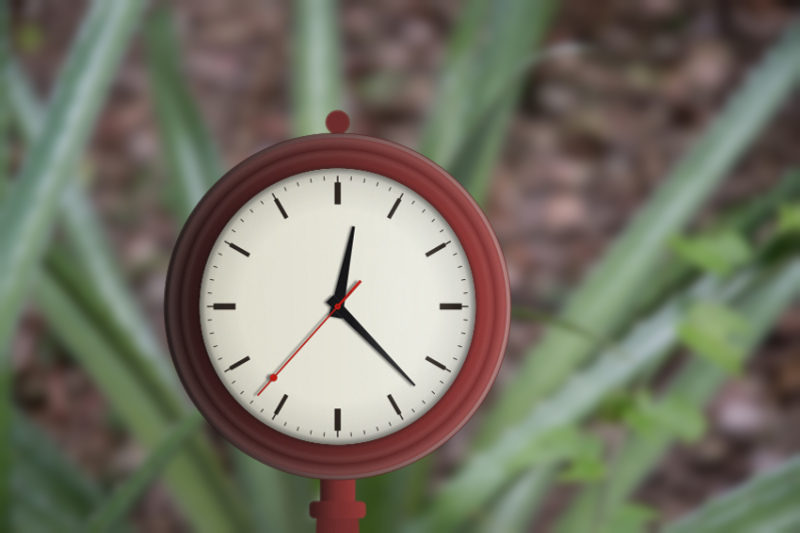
12:22:37
